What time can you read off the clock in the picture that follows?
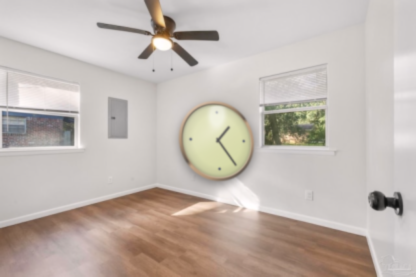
1:24
